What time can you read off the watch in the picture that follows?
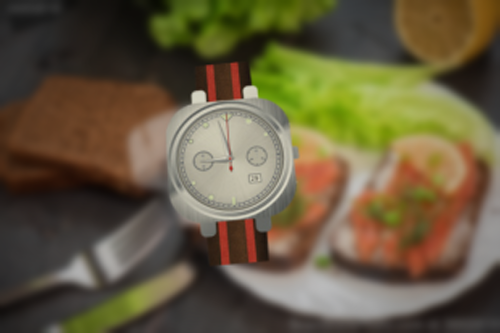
8:58
